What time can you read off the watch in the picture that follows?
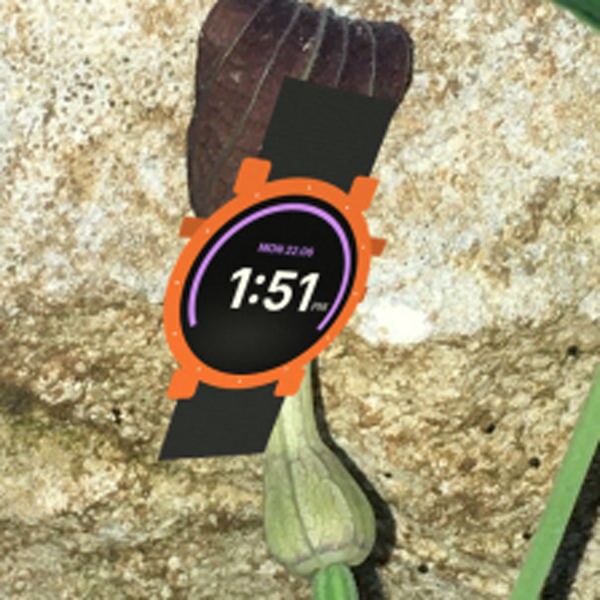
1:51
